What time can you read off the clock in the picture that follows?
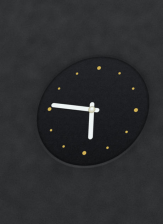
5:46
